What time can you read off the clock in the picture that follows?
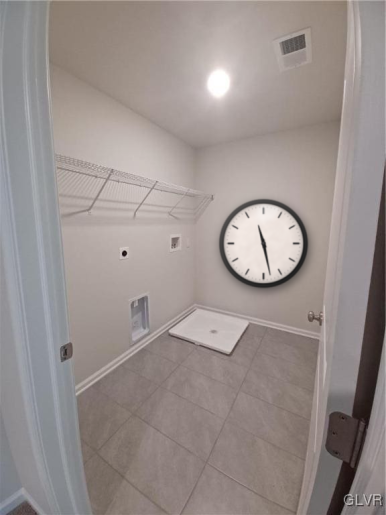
11:28
